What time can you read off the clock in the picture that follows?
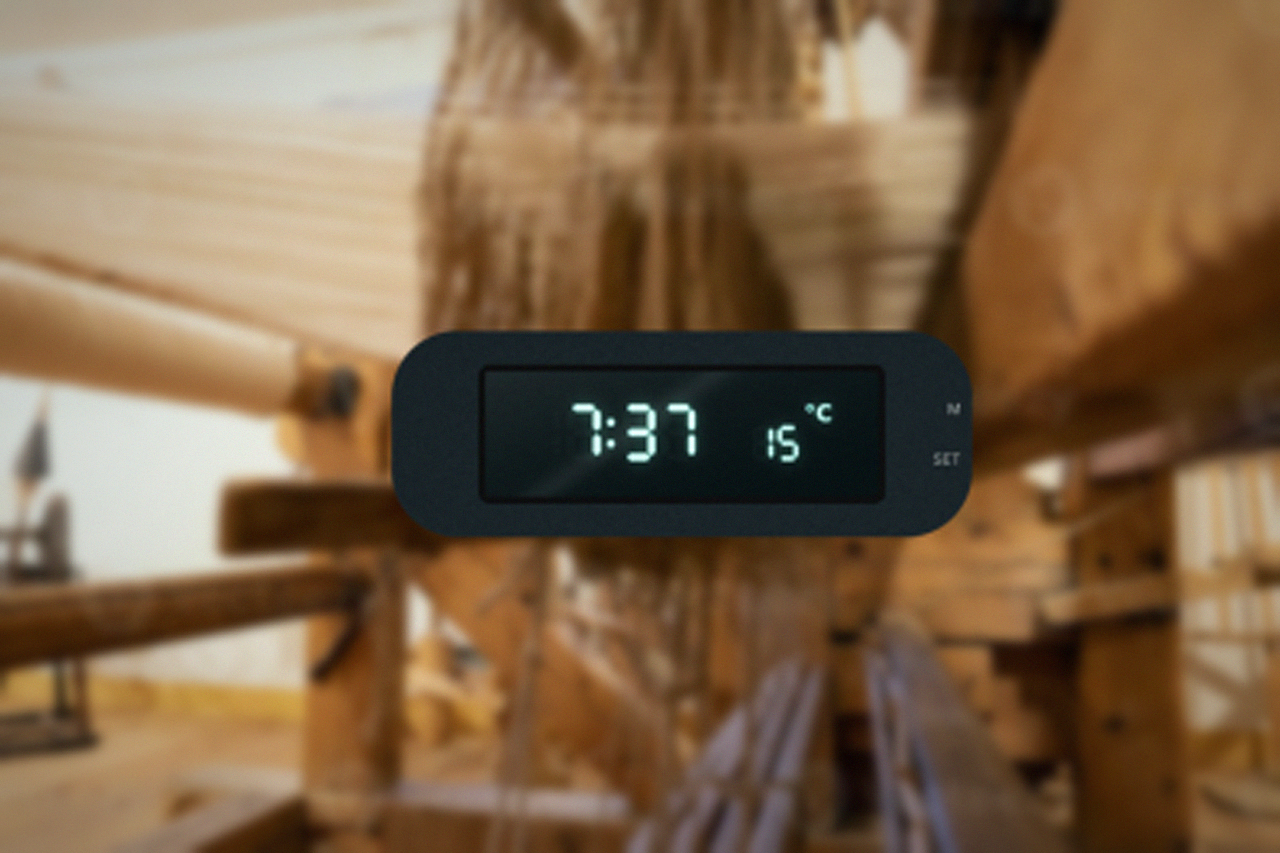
7:37
